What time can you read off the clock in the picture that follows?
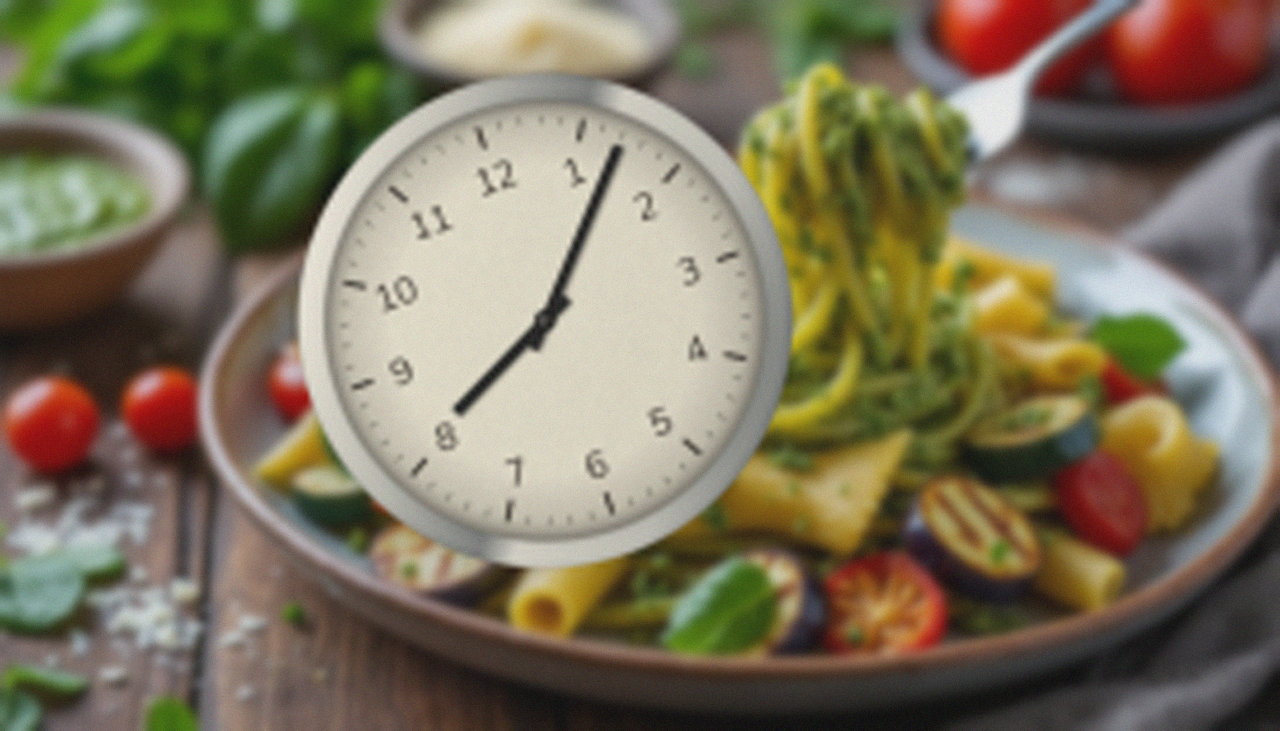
8:07
